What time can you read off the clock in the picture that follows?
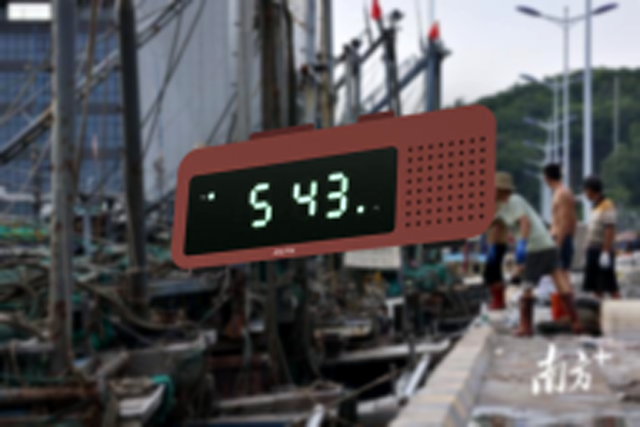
5:43
